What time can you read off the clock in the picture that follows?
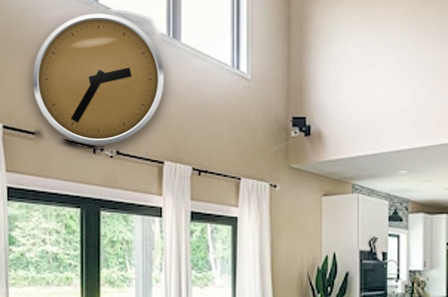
2:35
